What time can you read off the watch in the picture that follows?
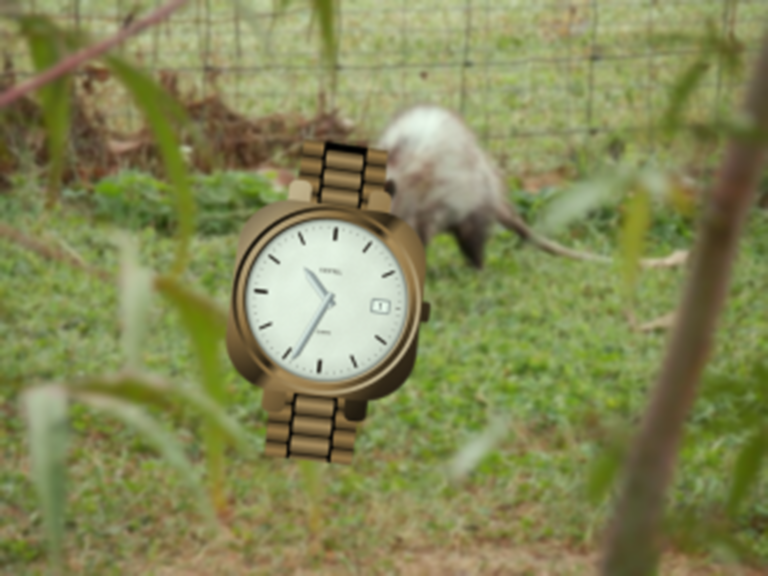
10:34
